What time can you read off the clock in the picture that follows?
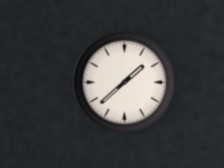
1:38
